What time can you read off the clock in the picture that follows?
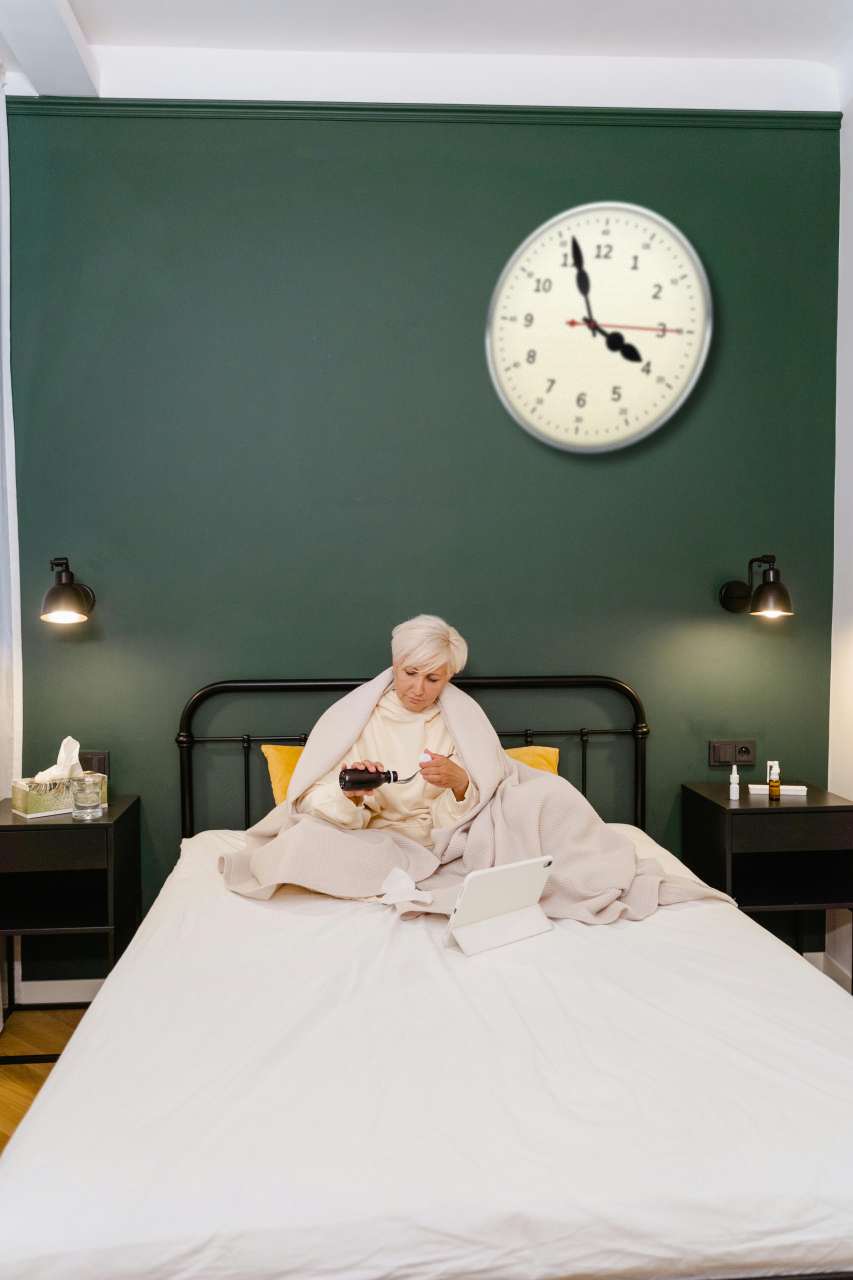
3:56:15
